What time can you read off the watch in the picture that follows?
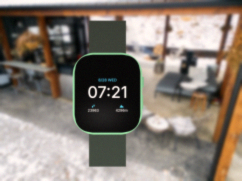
7:21
